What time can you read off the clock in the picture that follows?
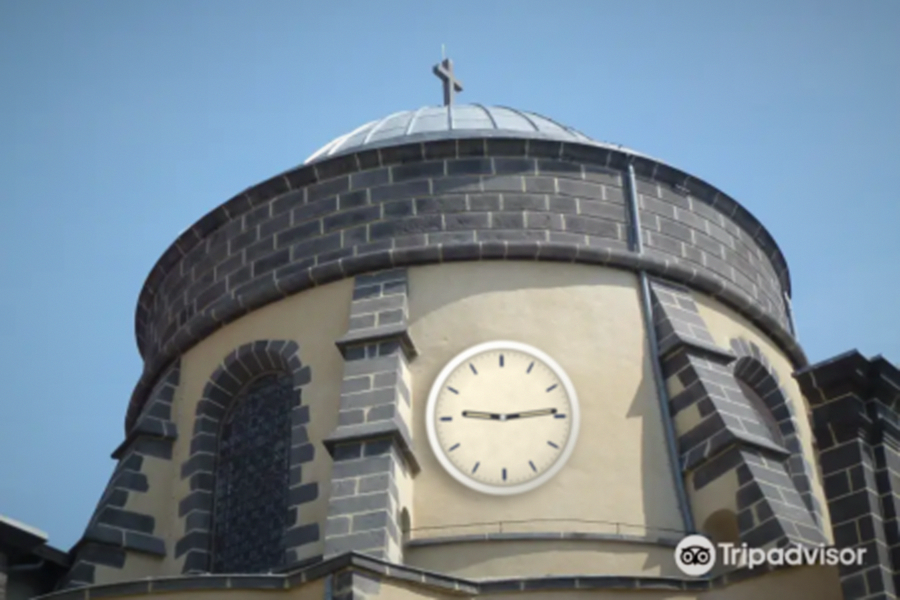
9:14
